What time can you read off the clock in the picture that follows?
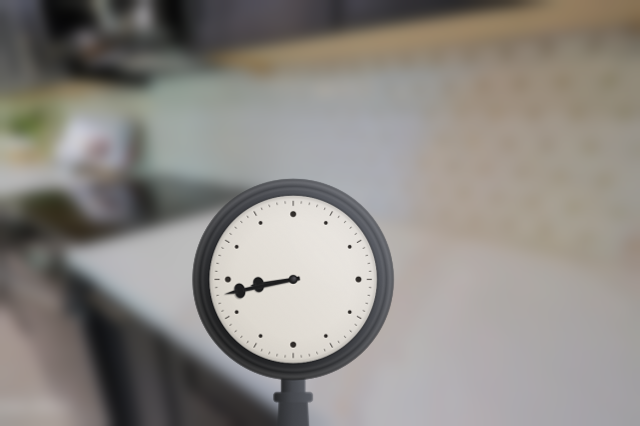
8:43
